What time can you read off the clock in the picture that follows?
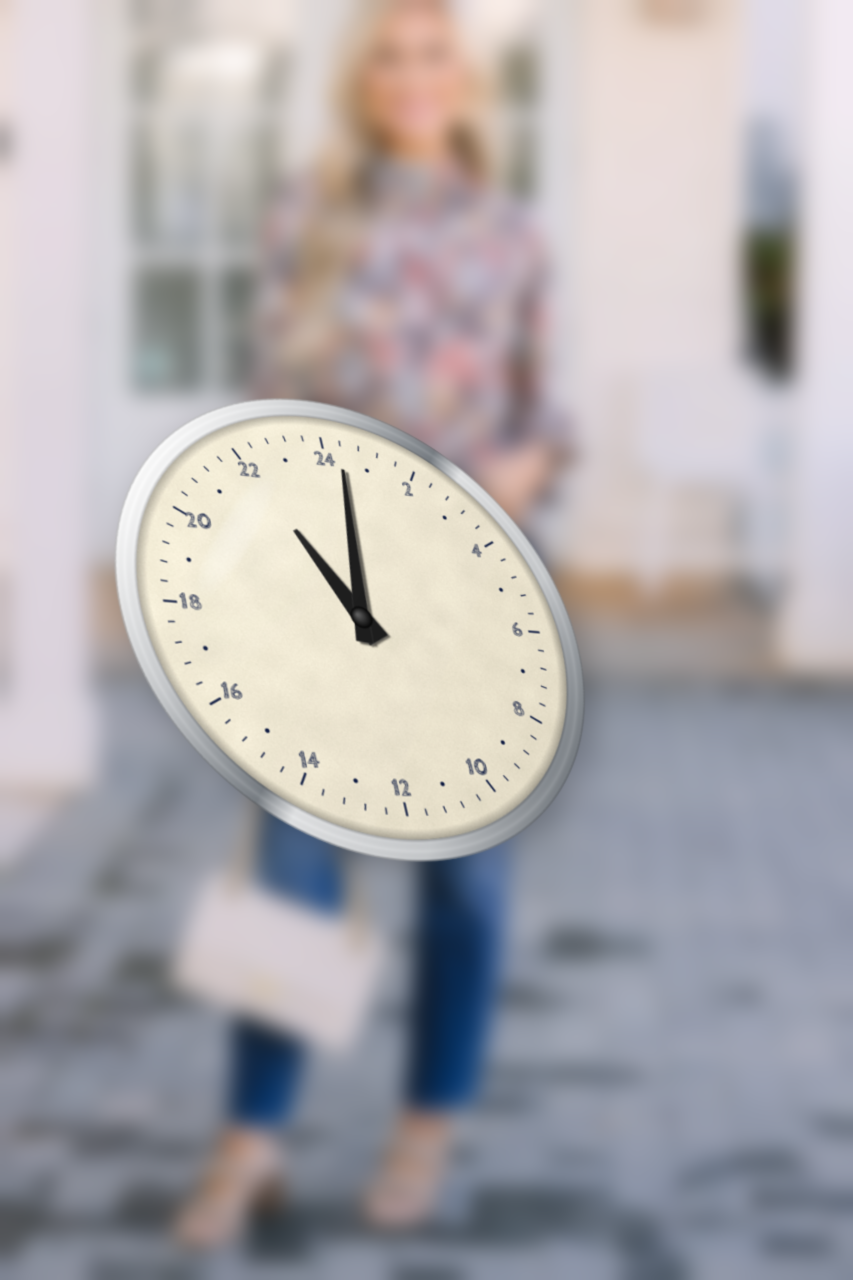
22:01
